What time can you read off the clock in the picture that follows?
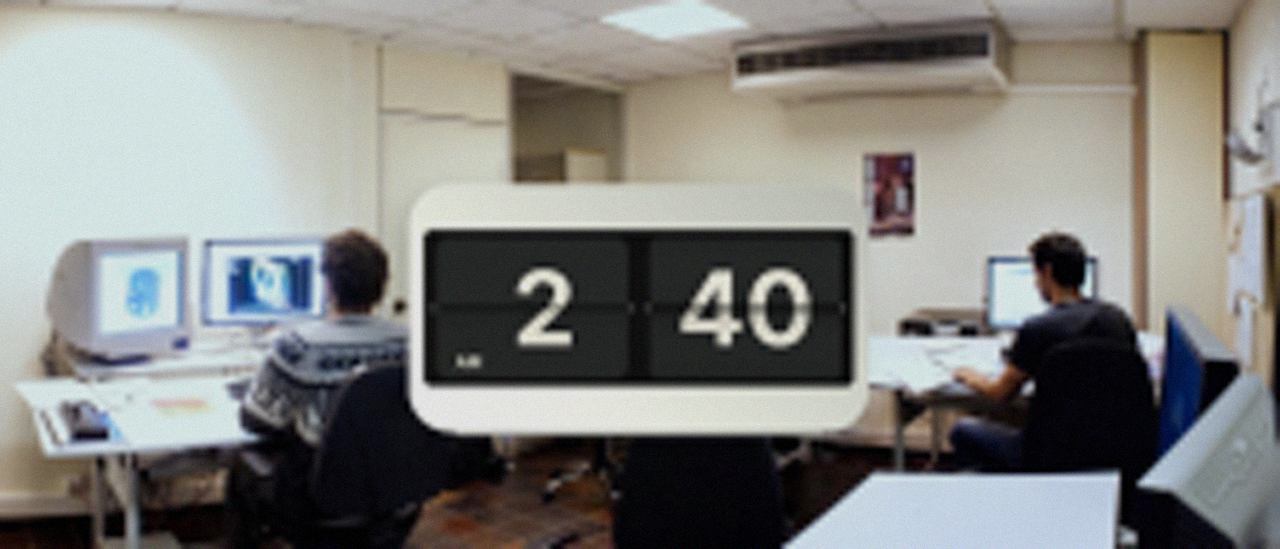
2:40
